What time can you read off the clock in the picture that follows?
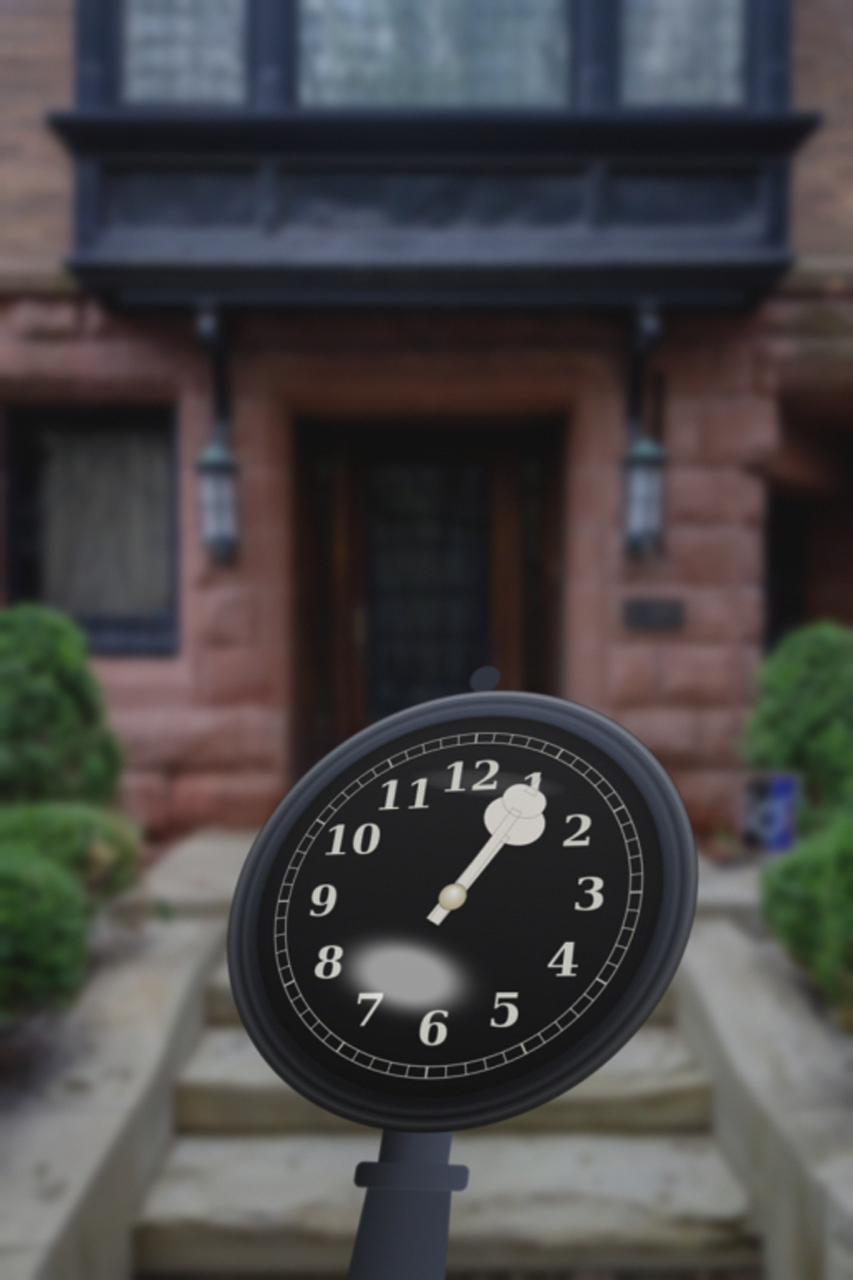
1:05
